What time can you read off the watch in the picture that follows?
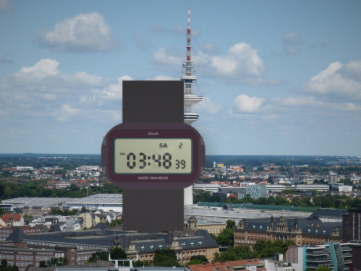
3:48:39
